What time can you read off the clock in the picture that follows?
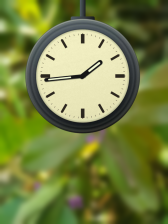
1:44
